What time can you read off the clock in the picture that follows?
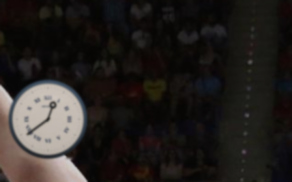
12:39
